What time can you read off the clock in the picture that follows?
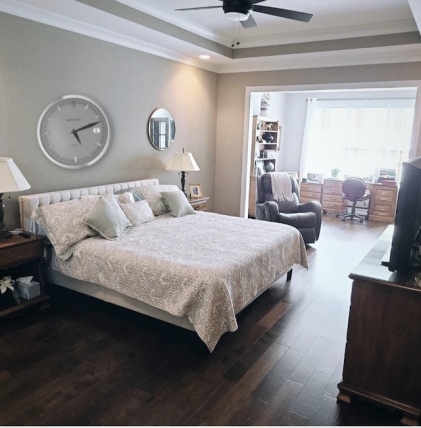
5:12
